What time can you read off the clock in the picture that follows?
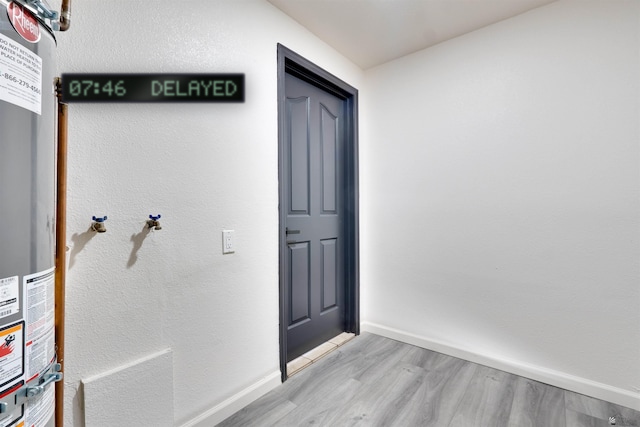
7:46
